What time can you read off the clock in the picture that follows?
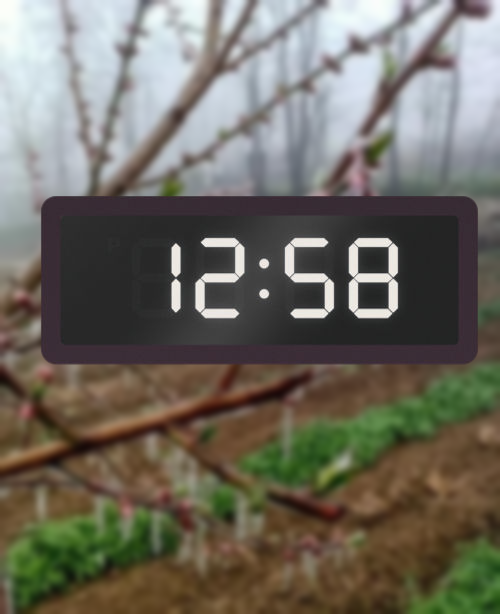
12:58
